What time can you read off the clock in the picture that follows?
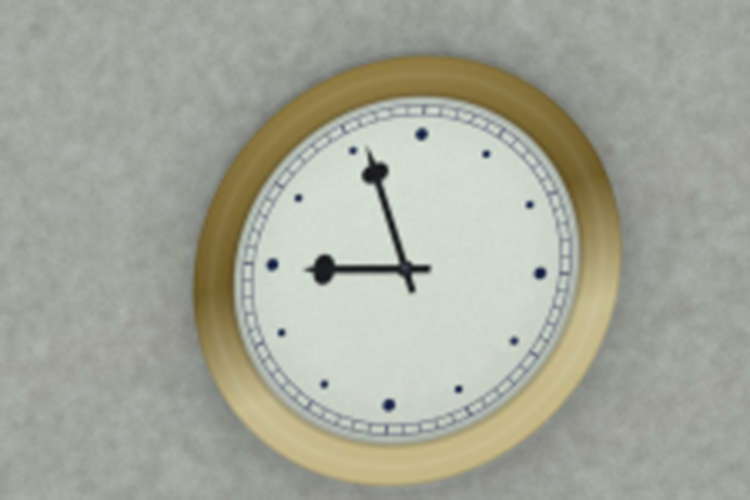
8:56
